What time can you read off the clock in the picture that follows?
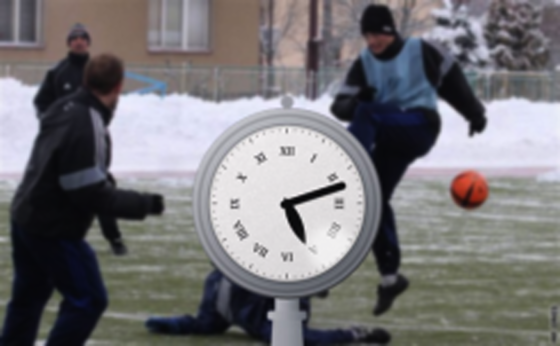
5:12
